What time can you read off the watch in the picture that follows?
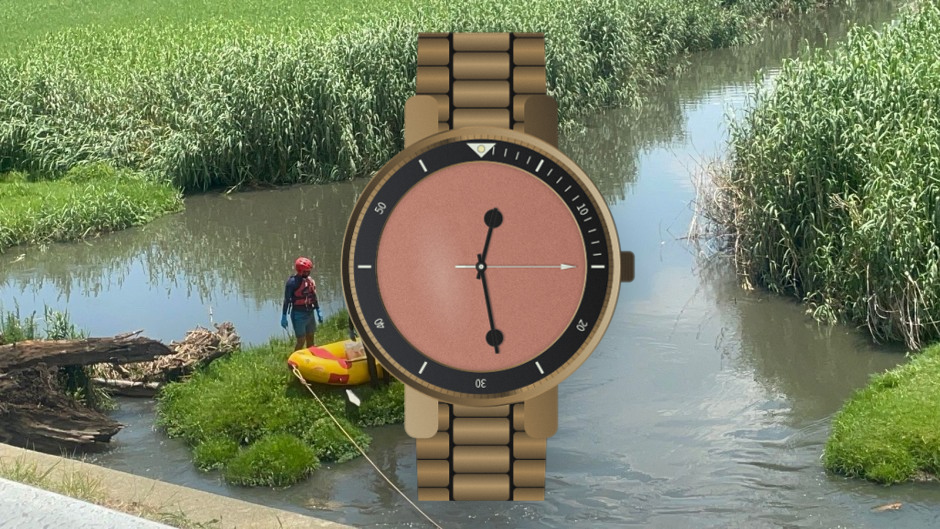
12:28:15
